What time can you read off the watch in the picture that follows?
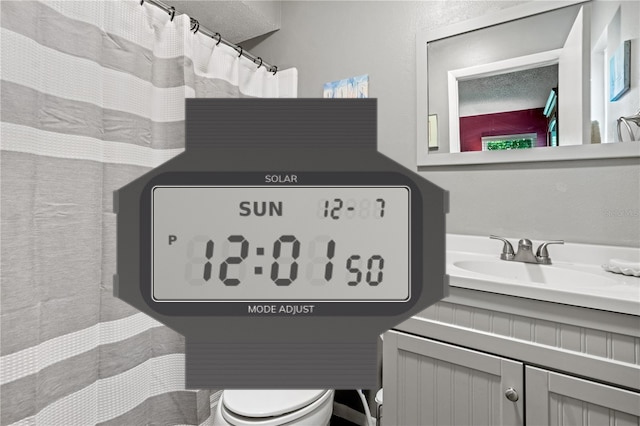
12:01:50
